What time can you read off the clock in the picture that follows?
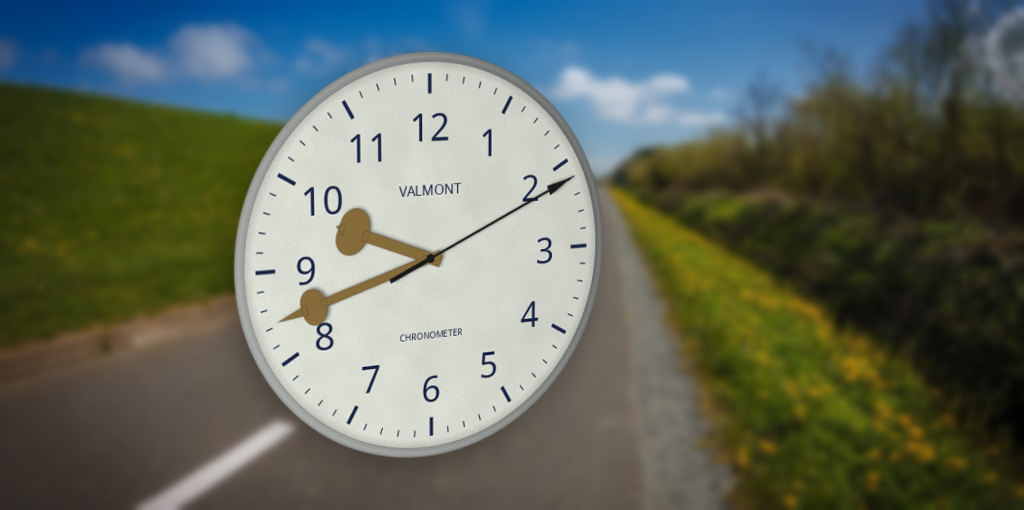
9:42:11
